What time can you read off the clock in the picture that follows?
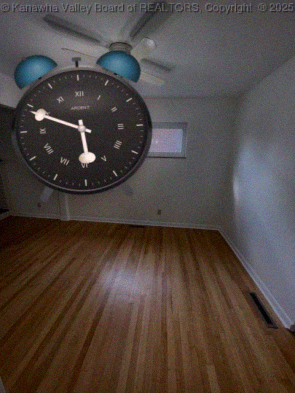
5:49
